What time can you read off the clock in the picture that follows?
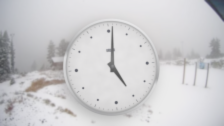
5:01
